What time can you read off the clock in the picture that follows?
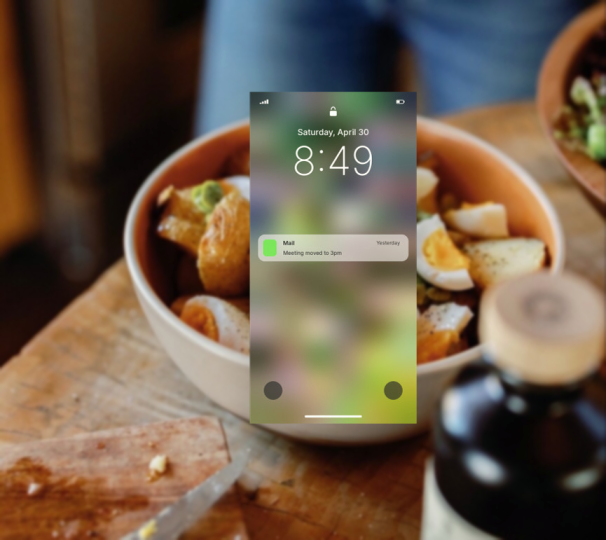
8:49
